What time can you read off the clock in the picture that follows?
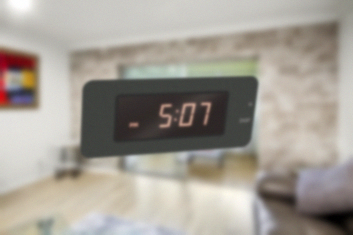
5:07
